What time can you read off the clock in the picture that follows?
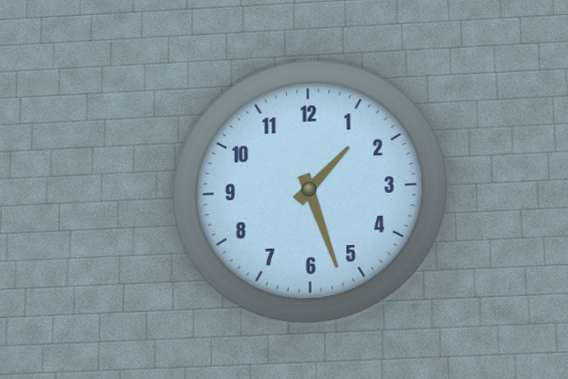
1:27
